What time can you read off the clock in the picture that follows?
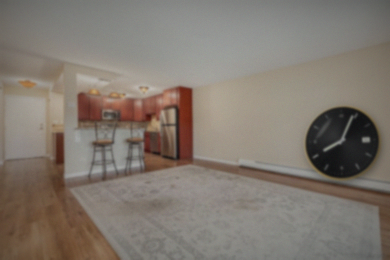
8:04
